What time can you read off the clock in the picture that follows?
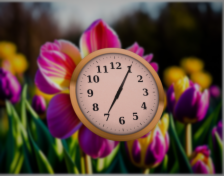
7:05
